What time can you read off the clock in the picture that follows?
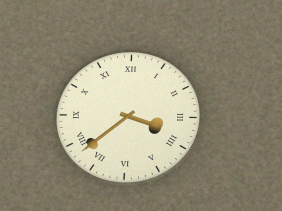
3:38
